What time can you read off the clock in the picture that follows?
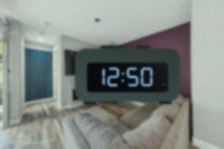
12:50
